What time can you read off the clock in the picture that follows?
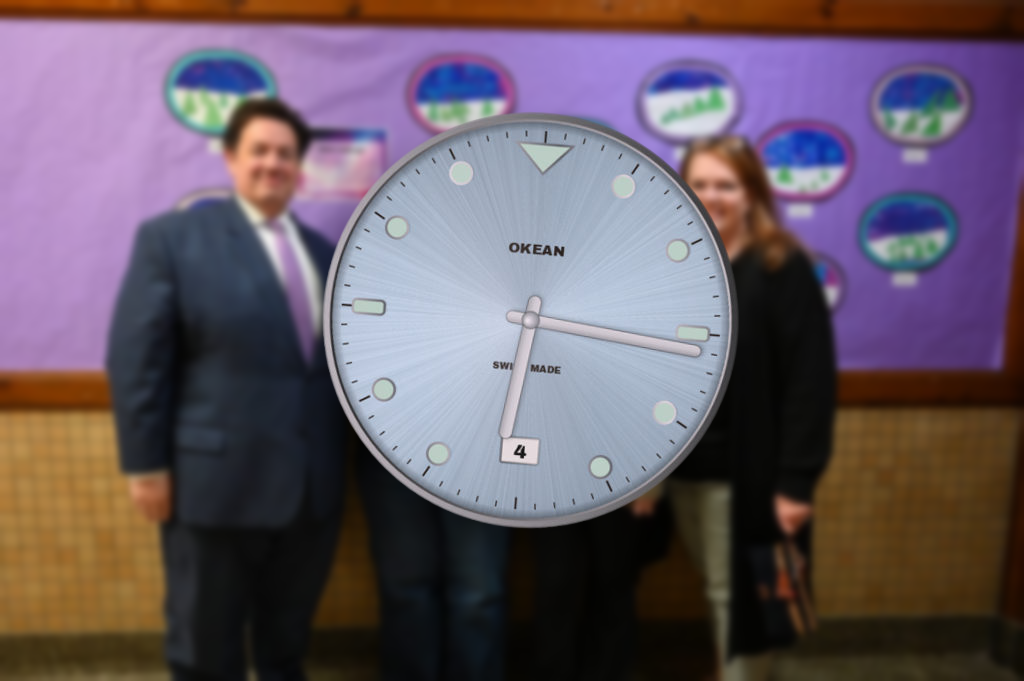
6:16
